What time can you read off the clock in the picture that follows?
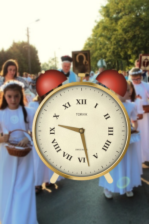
9:28
